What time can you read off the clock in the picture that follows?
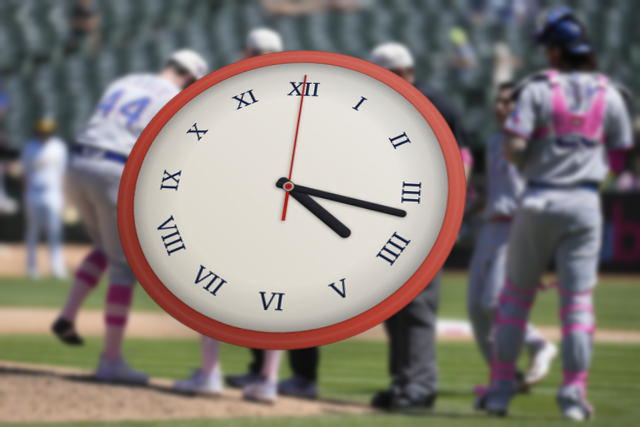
4:17:00
